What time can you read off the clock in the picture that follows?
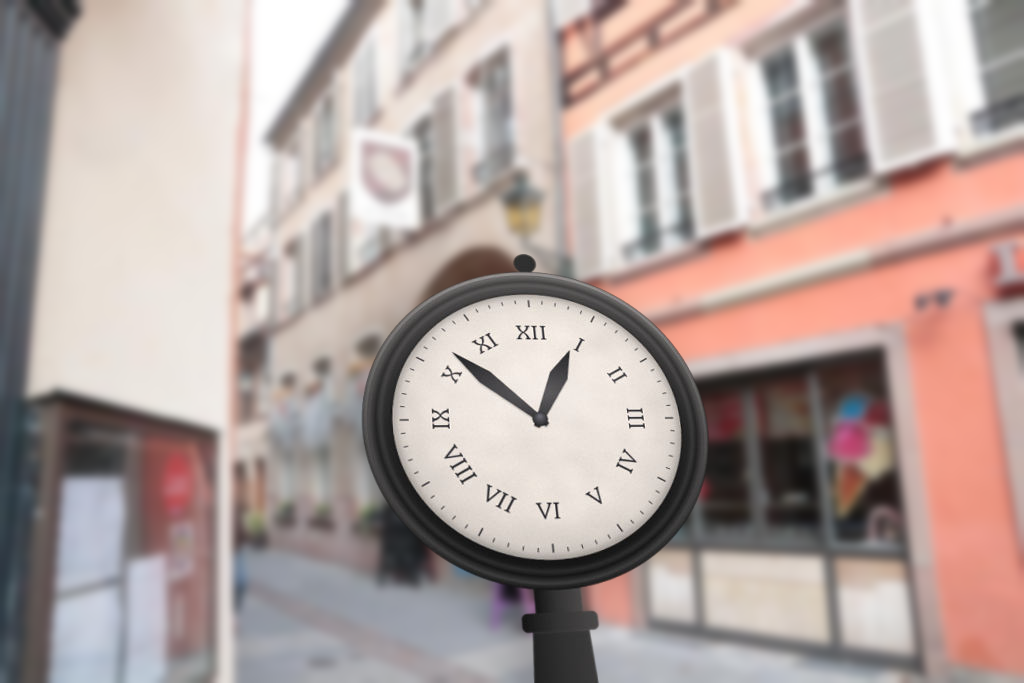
12:52
